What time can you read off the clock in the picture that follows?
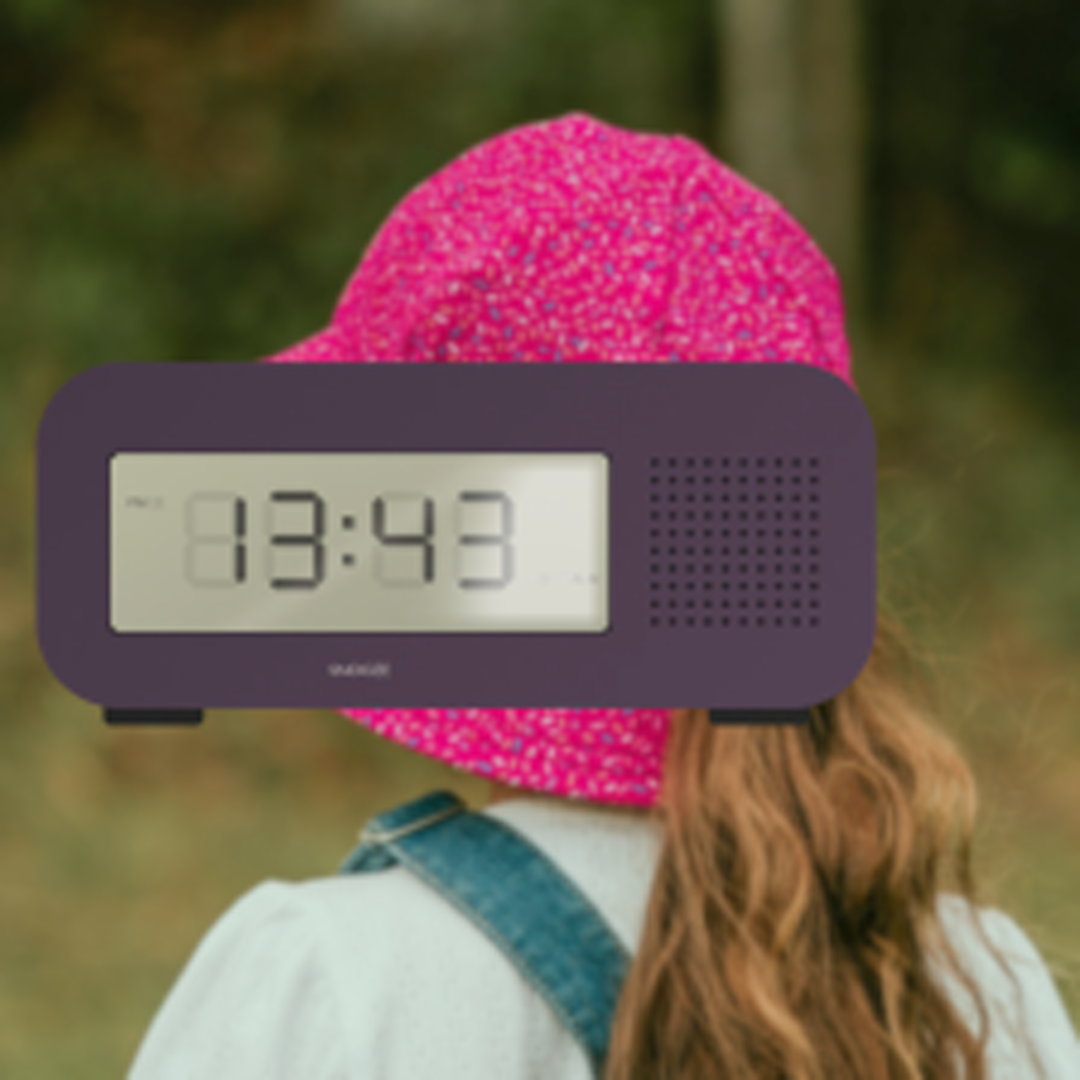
13:43
